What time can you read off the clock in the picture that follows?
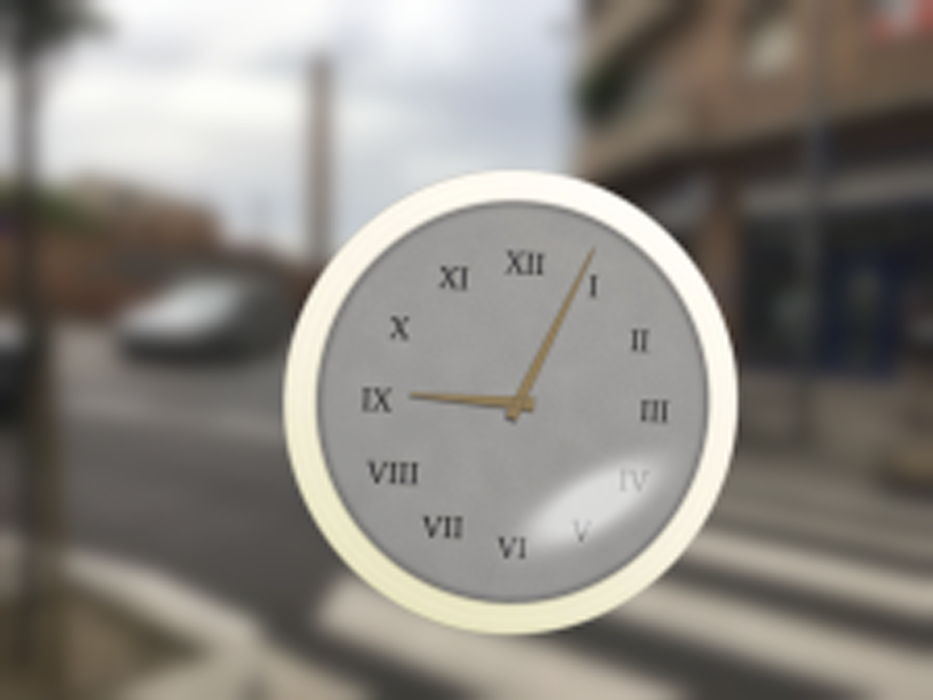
9:04
